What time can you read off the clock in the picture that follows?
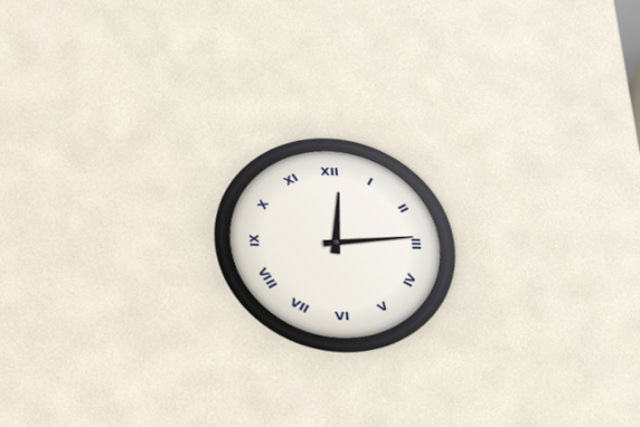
12:14
